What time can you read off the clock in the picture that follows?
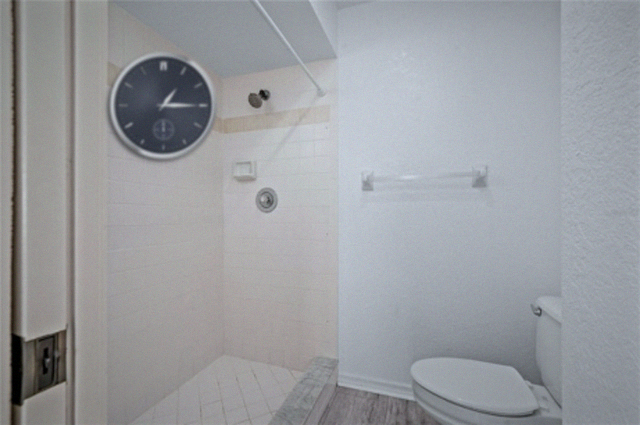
1:15
